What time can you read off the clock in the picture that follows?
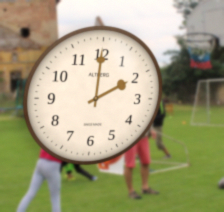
2:00
